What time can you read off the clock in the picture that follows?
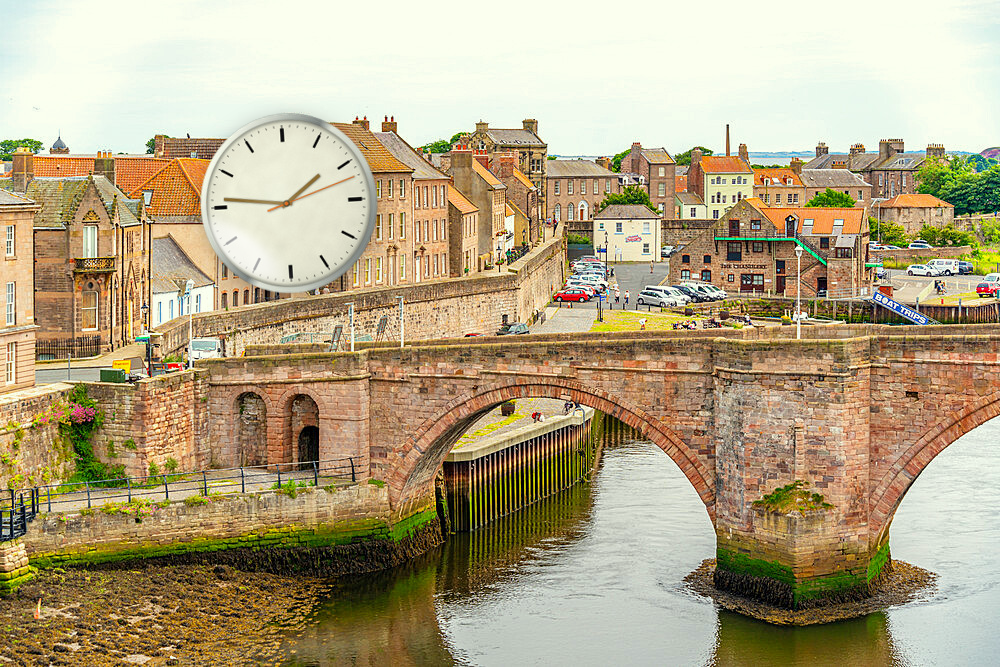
1:46:12
